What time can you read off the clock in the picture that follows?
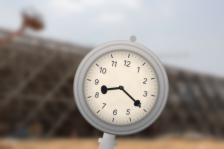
8:20
